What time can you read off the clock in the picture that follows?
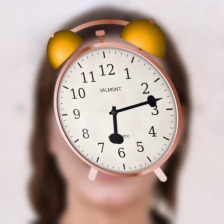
6:13
